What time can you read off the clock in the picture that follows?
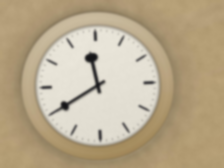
11:40
